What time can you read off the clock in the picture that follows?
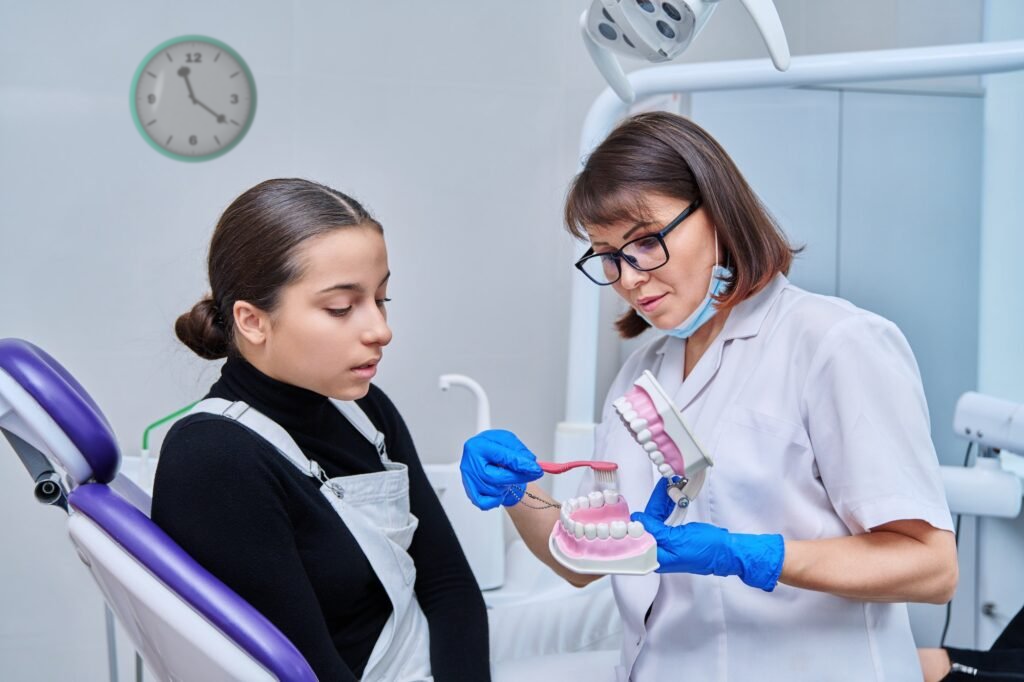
11:21
